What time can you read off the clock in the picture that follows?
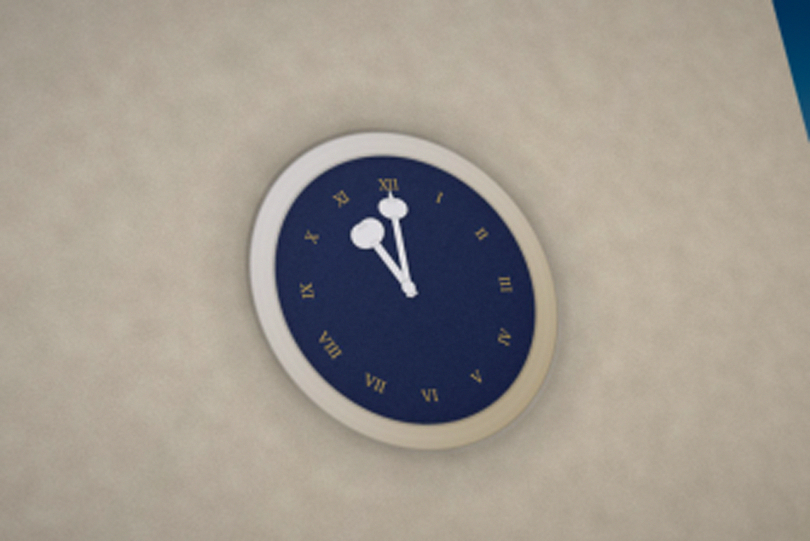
11:00
